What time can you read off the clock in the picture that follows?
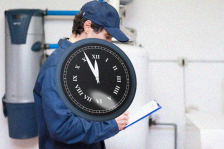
11:56
